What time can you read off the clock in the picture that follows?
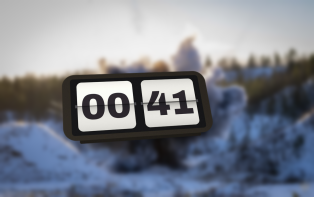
0:41
